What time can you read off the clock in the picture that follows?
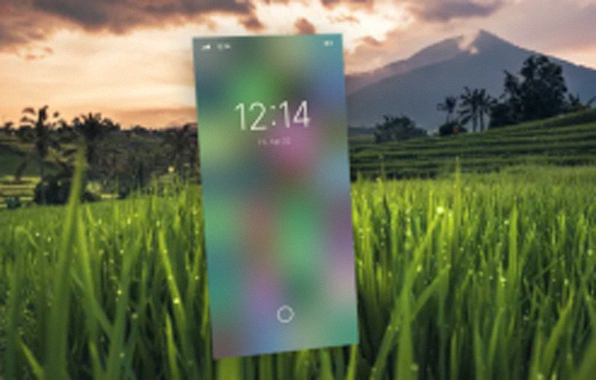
12:14
